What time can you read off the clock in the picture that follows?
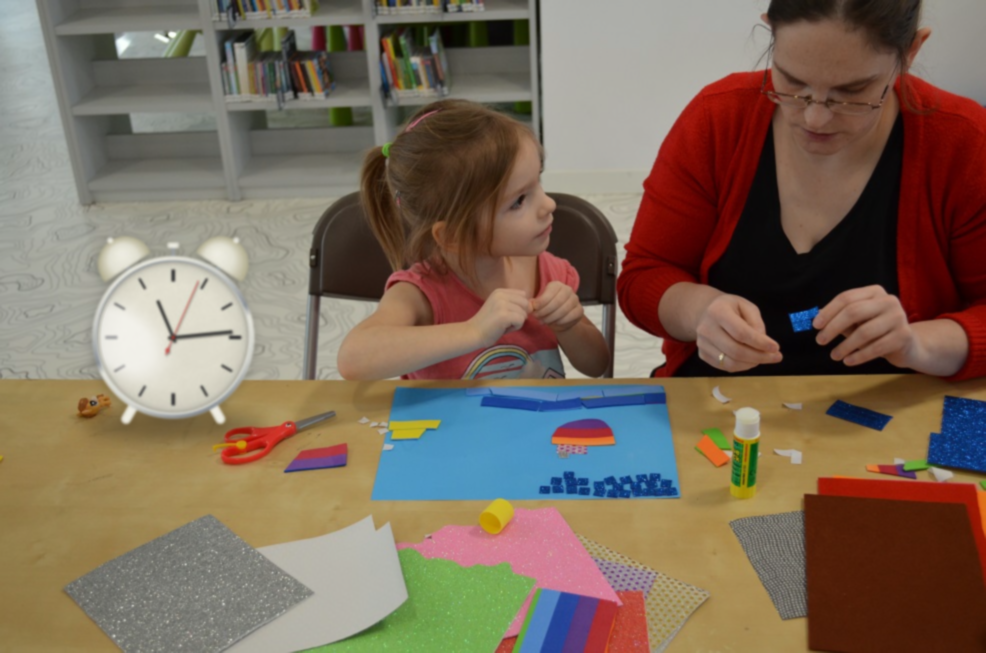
11:14:04
